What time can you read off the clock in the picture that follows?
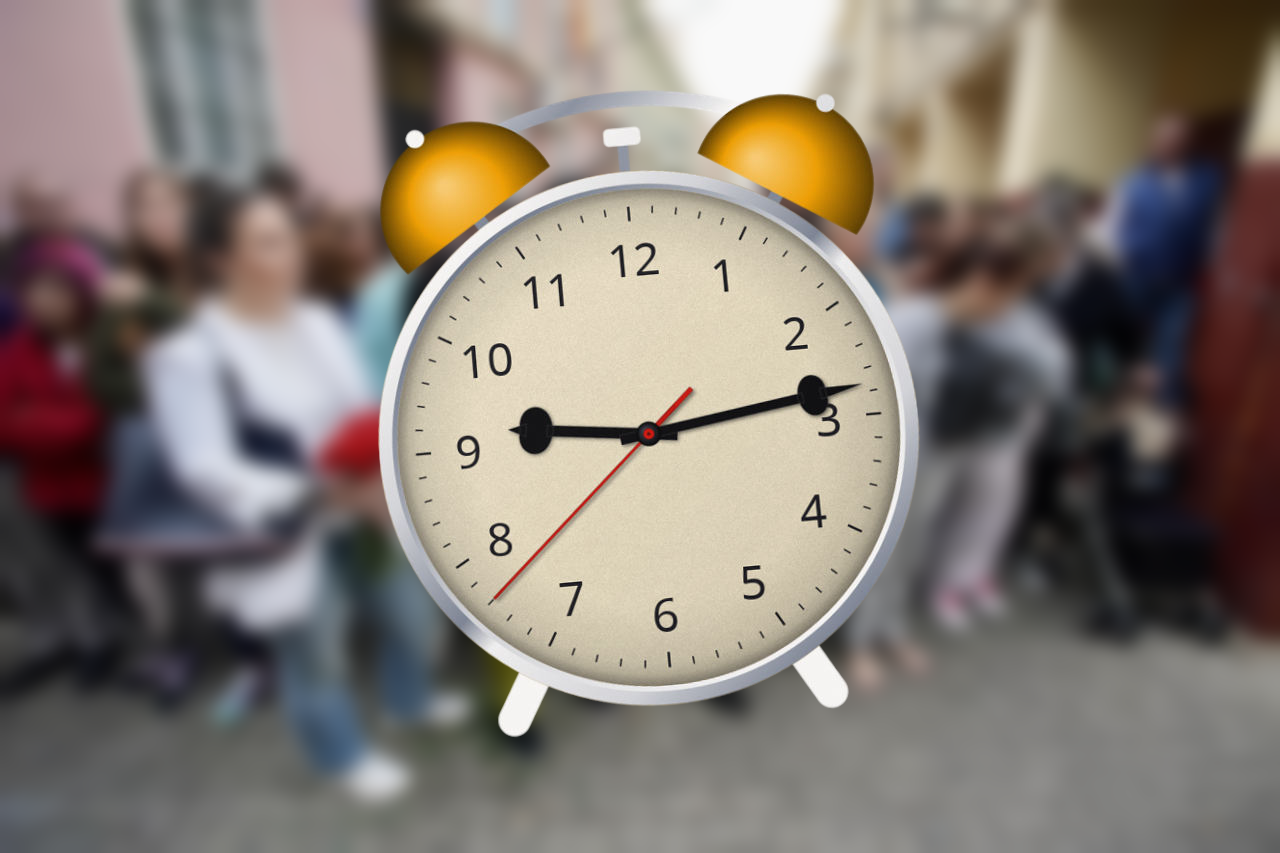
9:13:38
